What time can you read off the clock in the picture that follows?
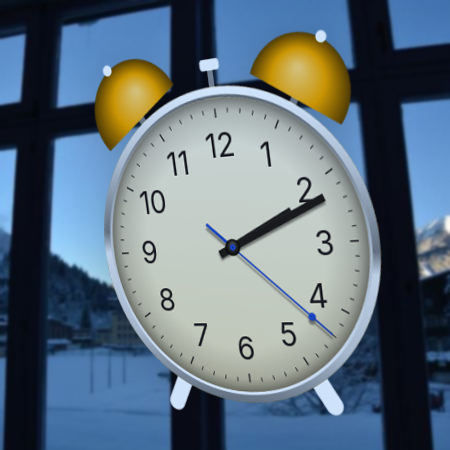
2:11:22
